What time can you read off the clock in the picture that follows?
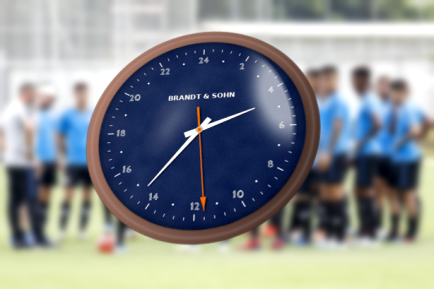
4:36:29
